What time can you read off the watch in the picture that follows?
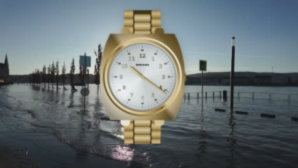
10:21
